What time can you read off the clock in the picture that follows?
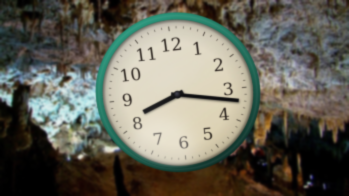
8:17
